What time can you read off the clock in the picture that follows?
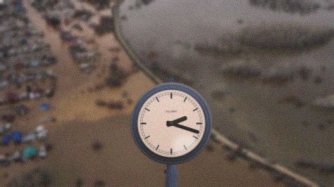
2:18
